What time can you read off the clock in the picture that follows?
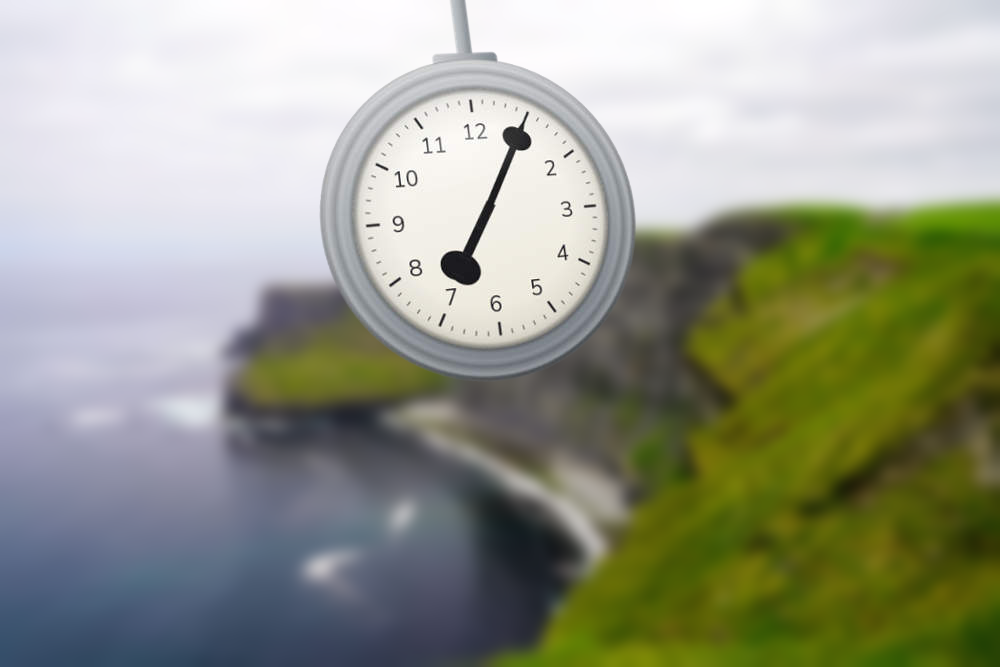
7:05
